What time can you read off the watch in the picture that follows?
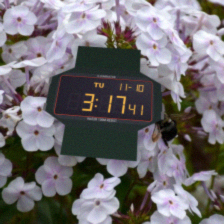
3:17:41
